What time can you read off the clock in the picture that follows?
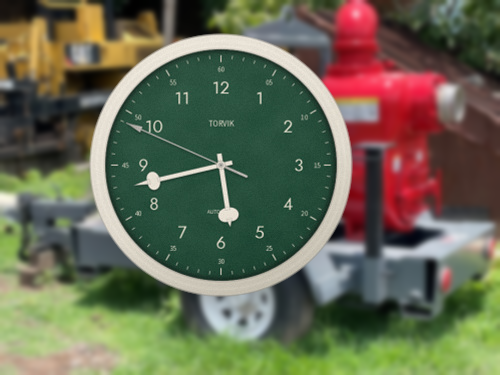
5:42:49
